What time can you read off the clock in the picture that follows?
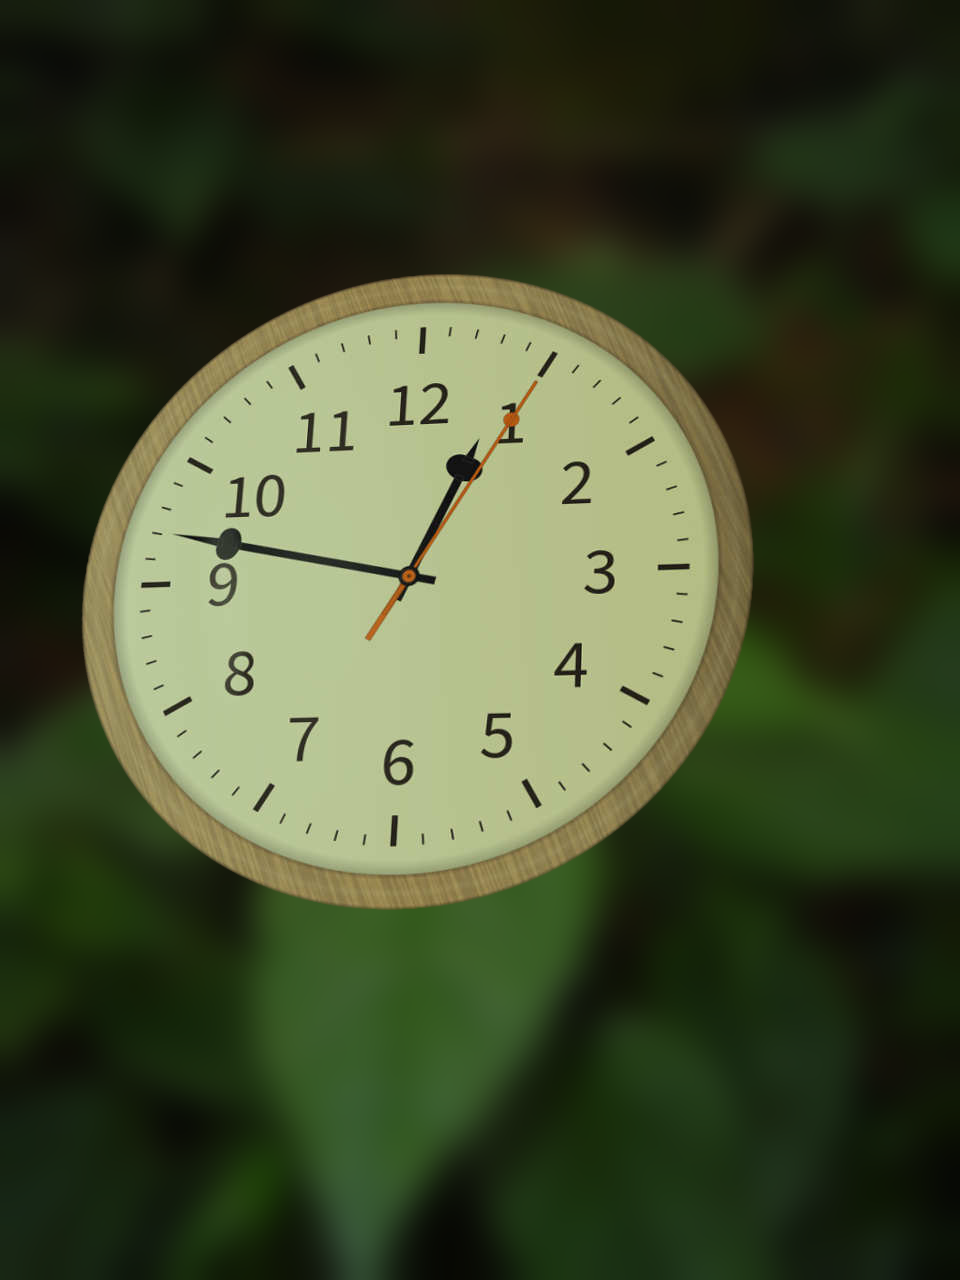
12:47:05
